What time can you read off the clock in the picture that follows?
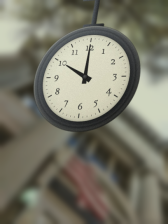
10:00
